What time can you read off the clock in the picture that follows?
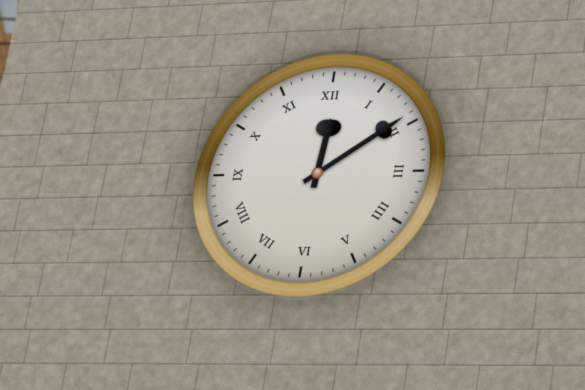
12:09
